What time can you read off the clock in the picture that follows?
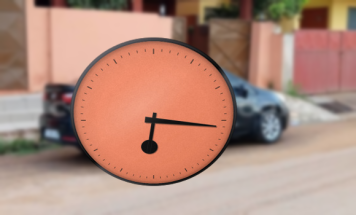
6:16
